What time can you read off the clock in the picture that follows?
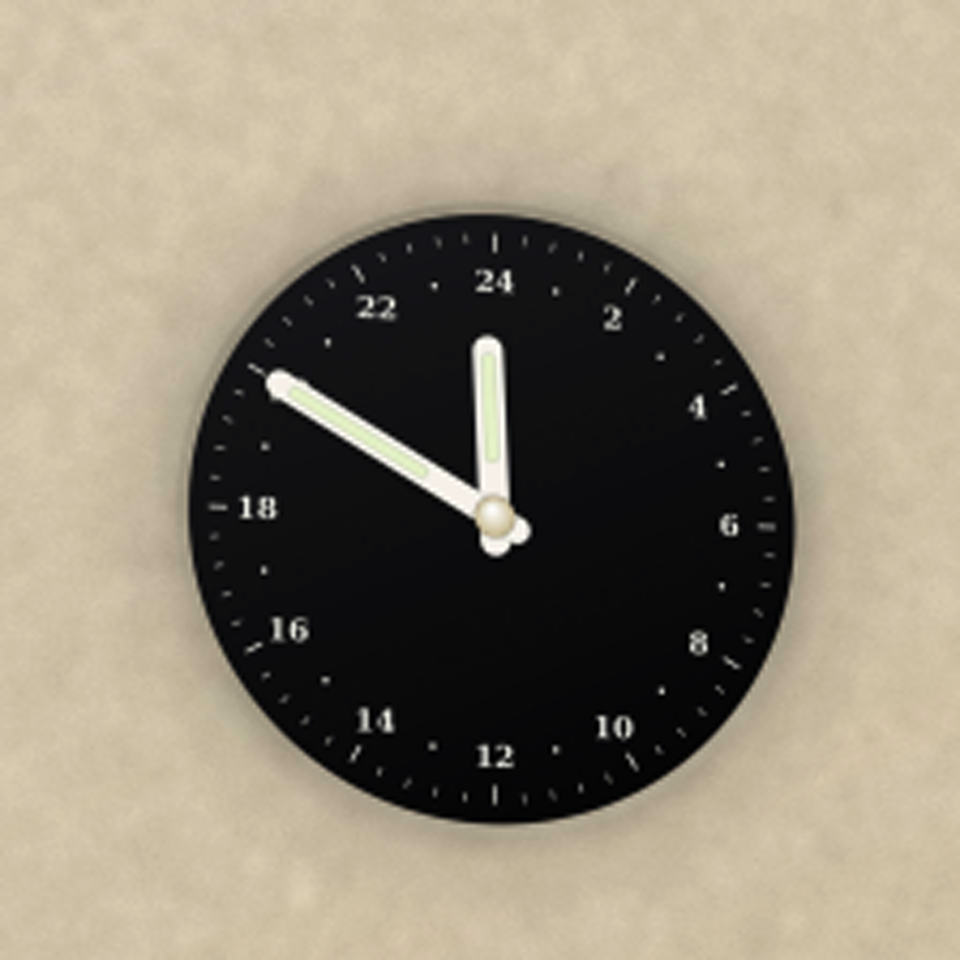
23:50
